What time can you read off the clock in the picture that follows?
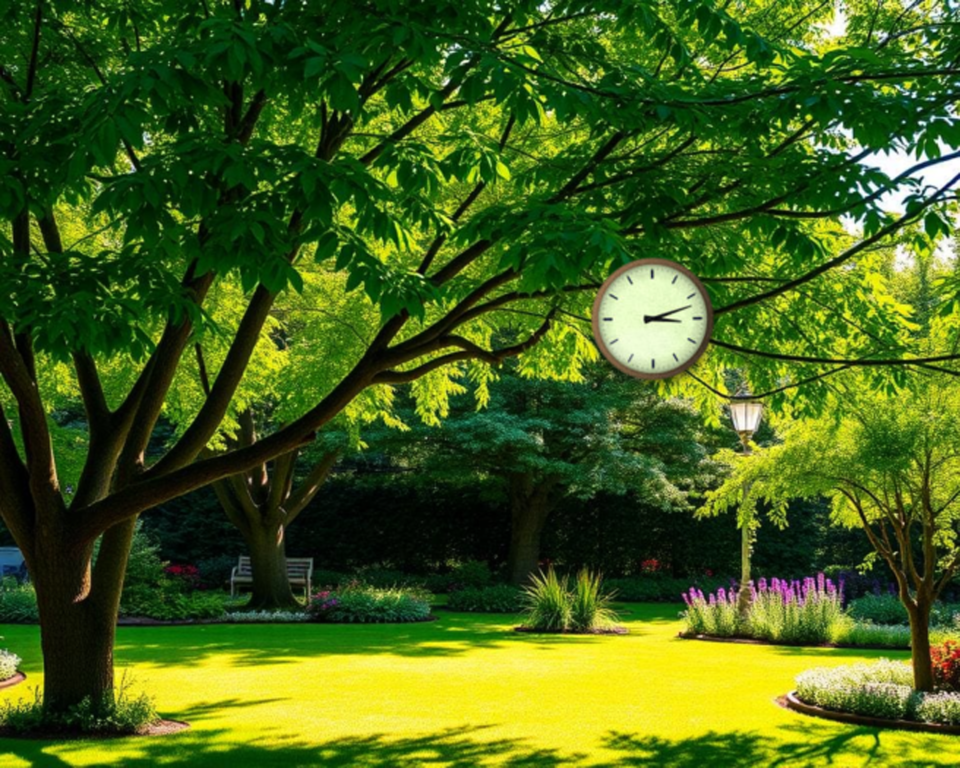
3:12
